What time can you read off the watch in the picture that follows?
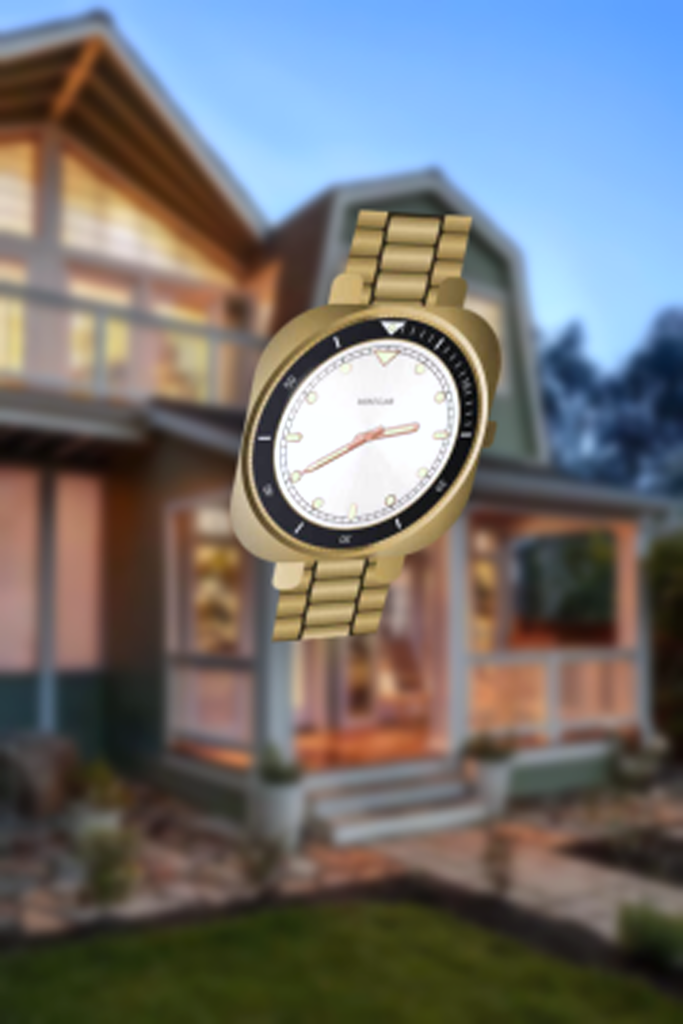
2:40
